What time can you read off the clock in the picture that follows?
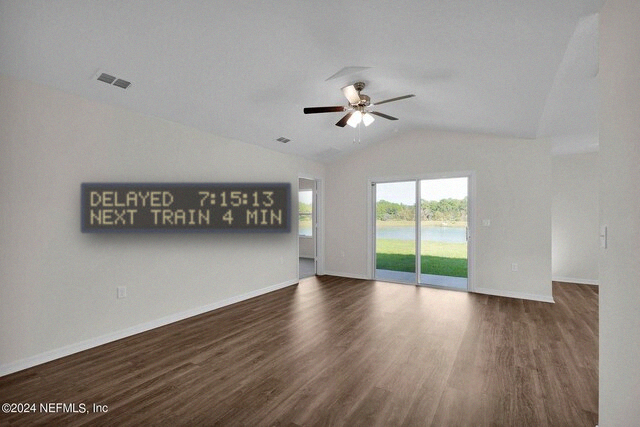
7:15:13
